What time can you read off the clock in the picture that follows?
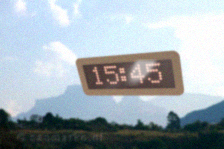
15:45
